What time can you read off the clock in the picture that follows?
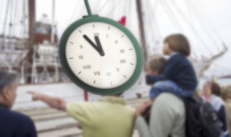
11:55
